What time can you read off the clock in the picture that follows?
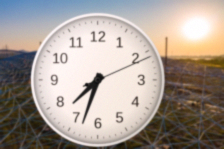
7:33:11
